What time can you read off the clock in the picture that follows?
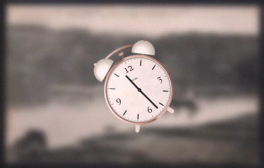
11:27
